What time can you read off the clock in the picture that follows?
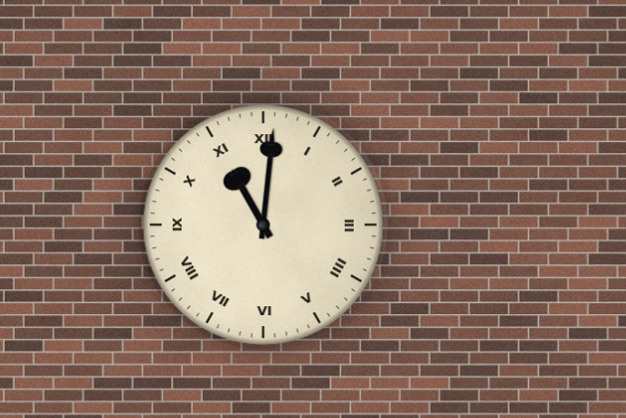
11:01
